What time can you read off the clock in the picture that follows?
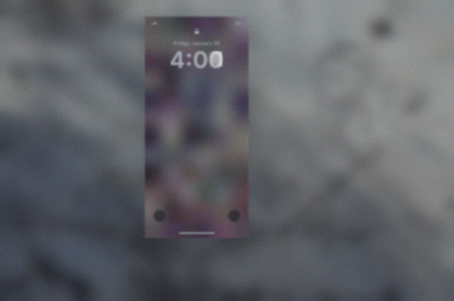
4:00
